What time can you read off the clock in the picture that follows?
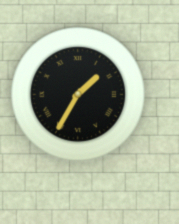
1:35
